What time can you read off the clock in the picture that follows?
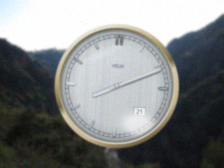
8:11
